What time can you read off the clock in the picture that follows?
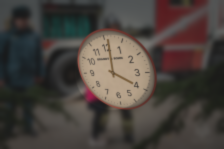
4:01
